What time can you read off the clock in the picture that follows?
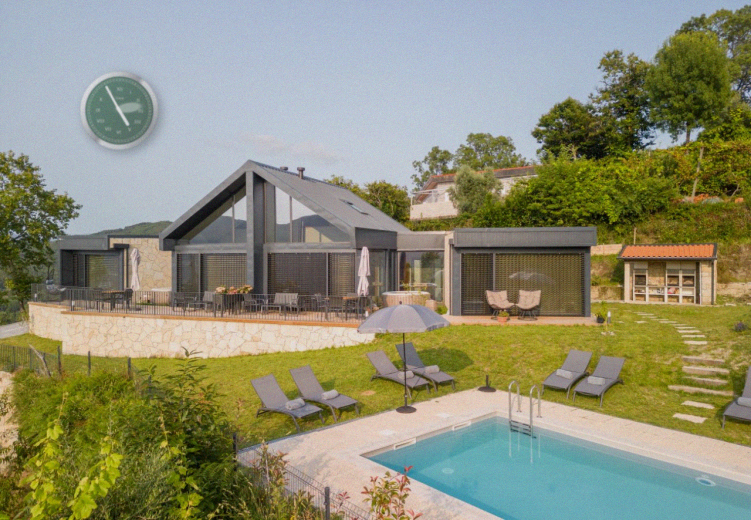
4:55
